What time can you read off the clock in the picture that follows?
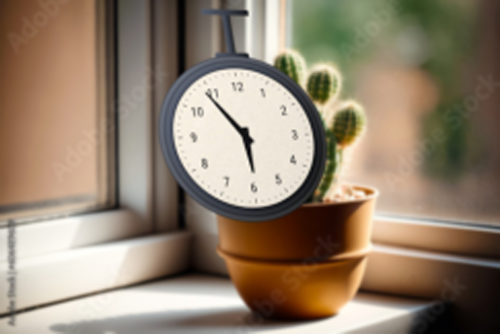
5:54
